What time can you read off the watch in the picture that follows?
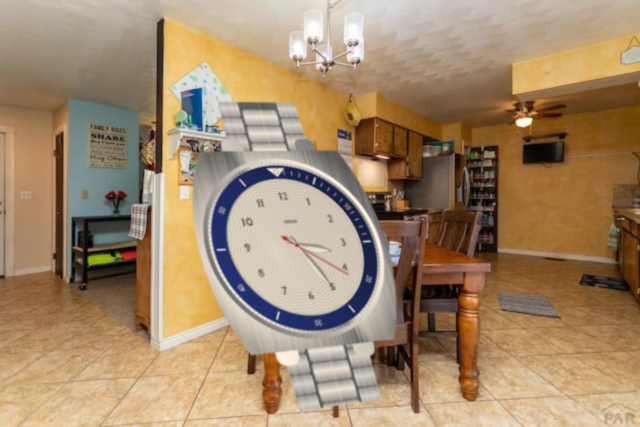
3:25:21
